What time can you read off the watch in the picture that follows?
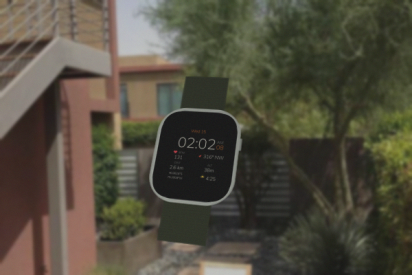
2:02
